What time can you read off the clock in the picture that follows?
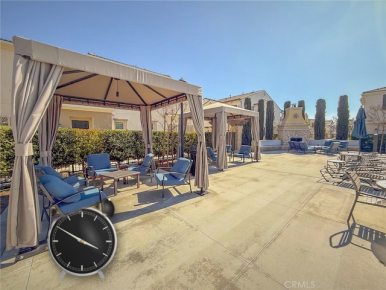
3:50
